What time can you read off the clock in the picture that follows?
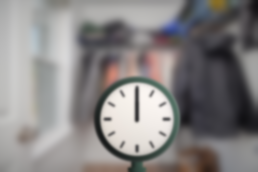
12:00
